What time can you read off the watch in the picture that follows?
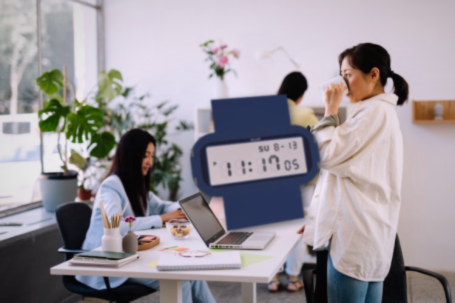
11:17:05
